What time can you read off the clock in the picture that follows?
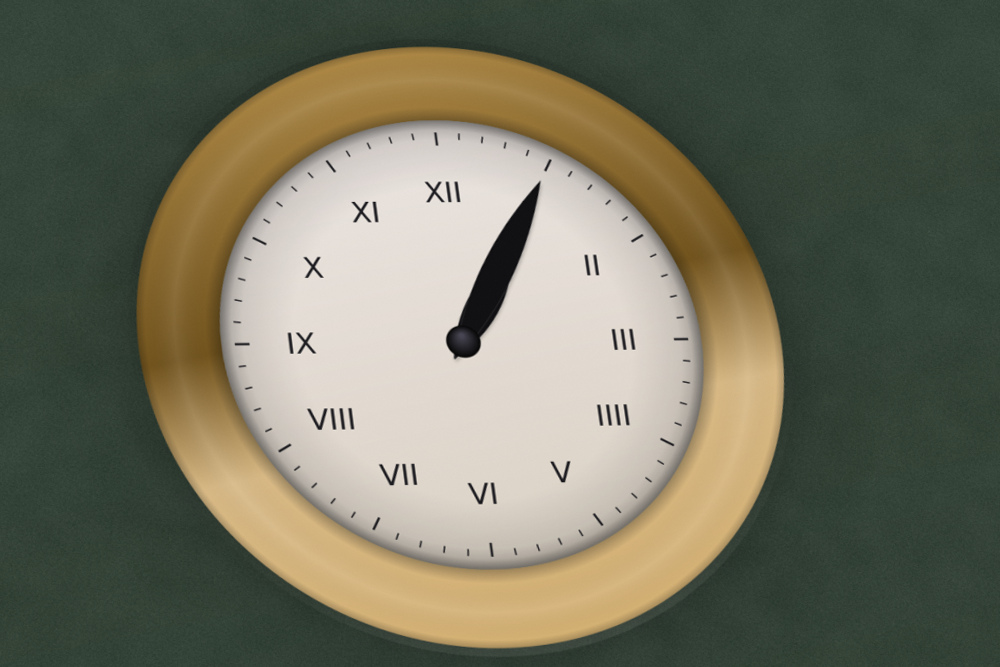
1:05
